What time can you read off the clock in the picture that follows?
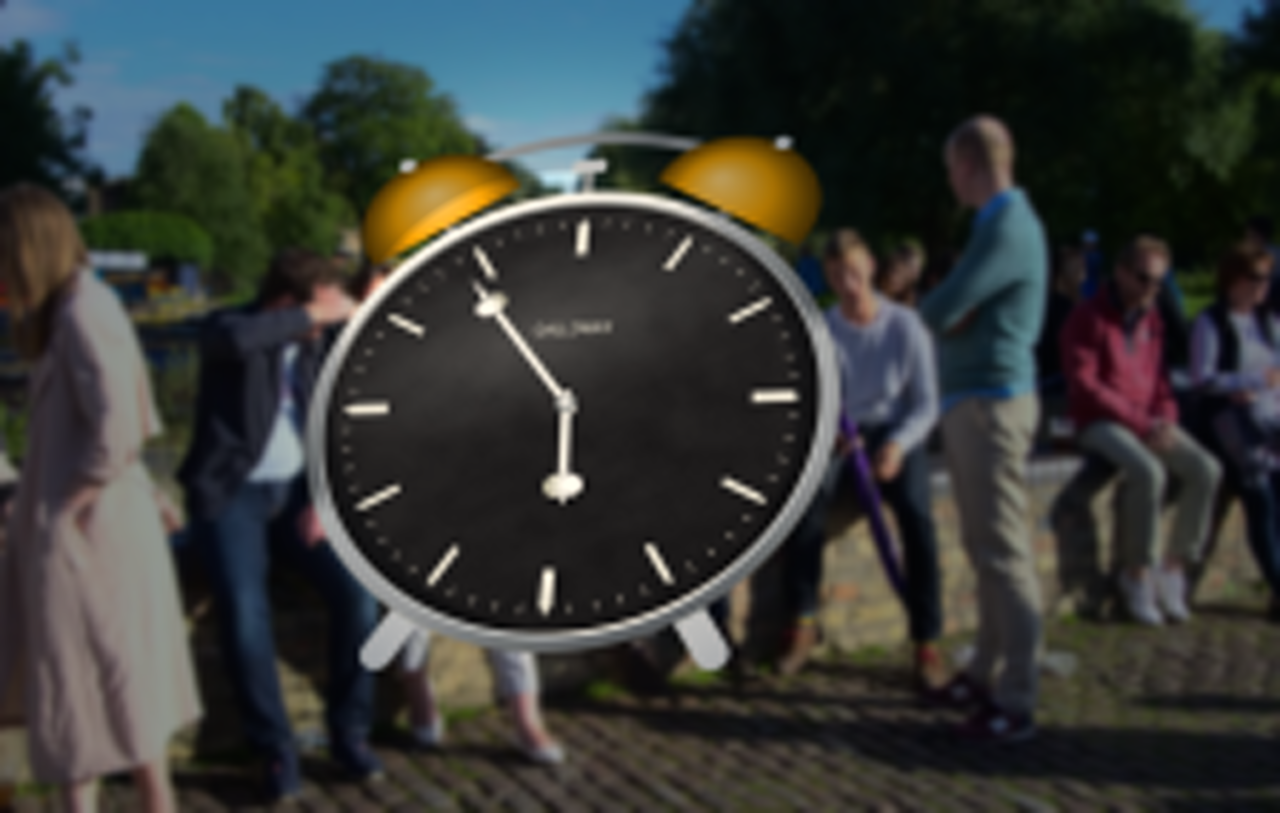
5:54
